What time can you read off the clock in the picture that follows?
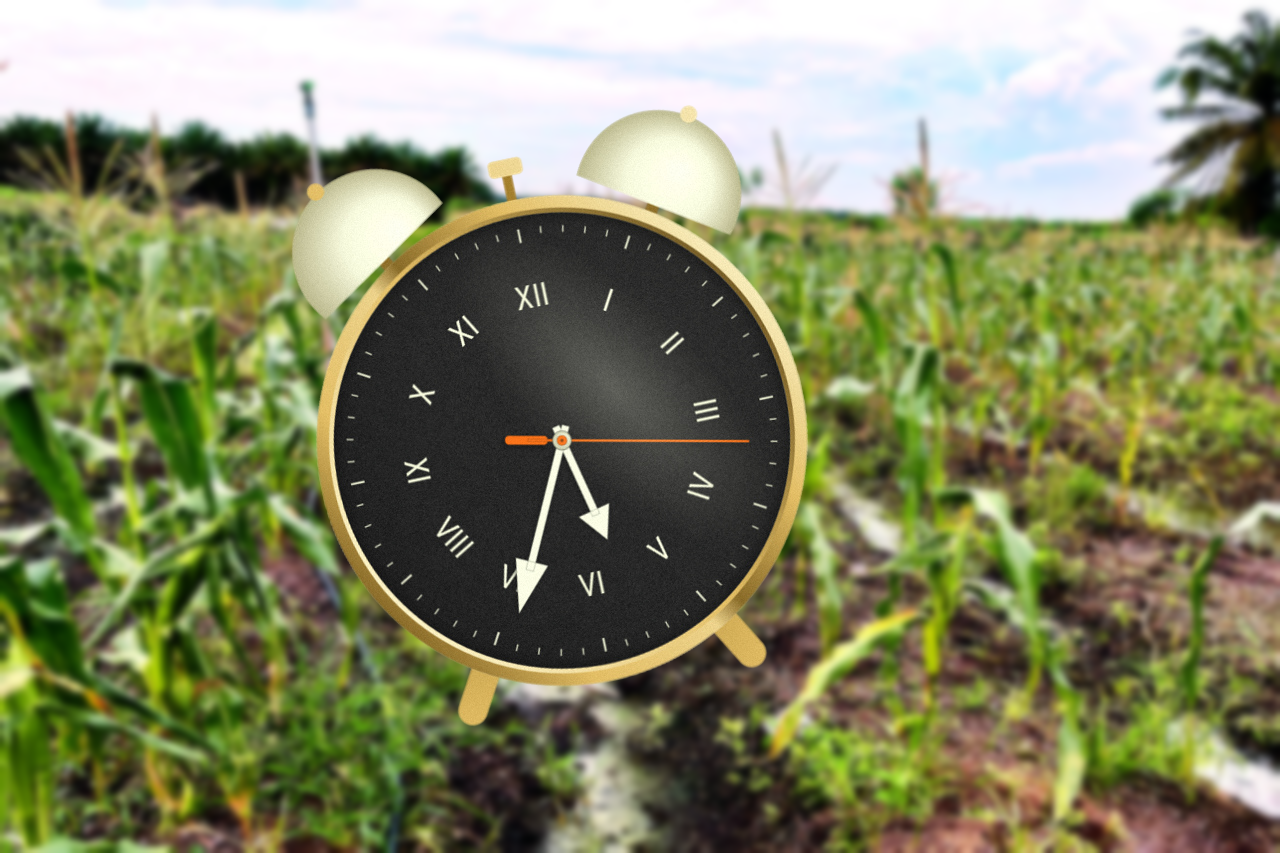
5:34:17
